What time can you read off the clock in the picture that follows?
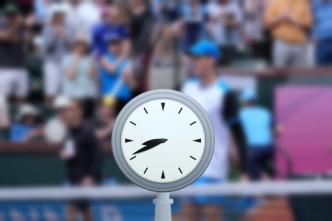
8:41
